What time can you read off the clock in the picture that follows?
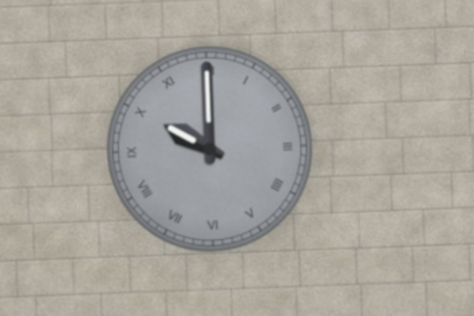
10:00
